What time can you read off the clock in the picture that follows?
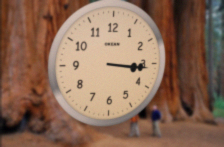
3:16
